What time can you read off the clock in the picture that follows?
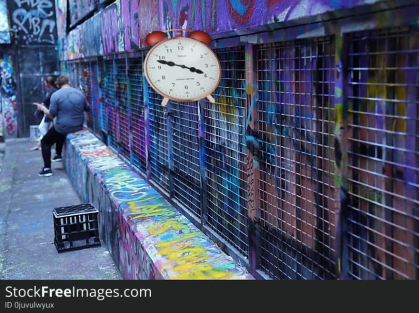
3:48
